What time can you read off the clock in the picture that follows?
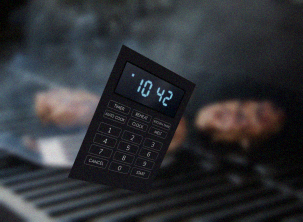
10:42
